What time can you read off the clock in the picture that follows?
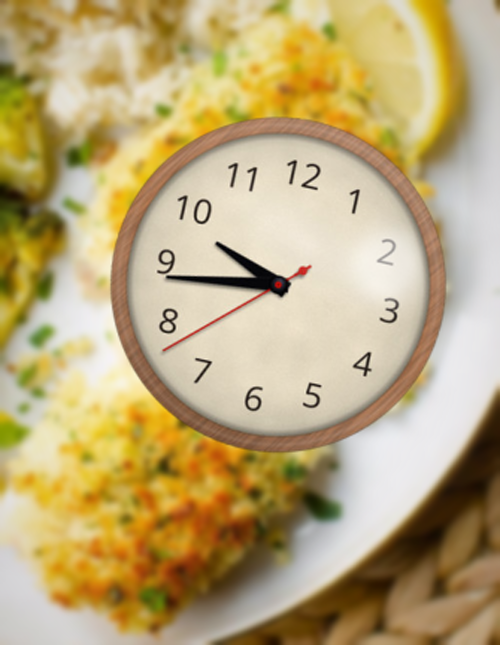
9:43:38
